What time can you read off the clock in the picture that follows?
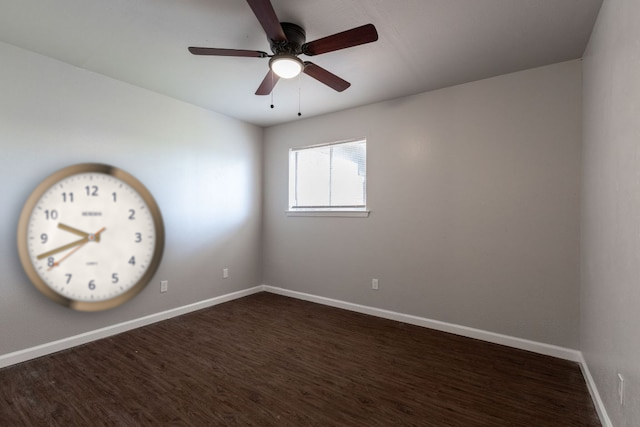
9:41:39
